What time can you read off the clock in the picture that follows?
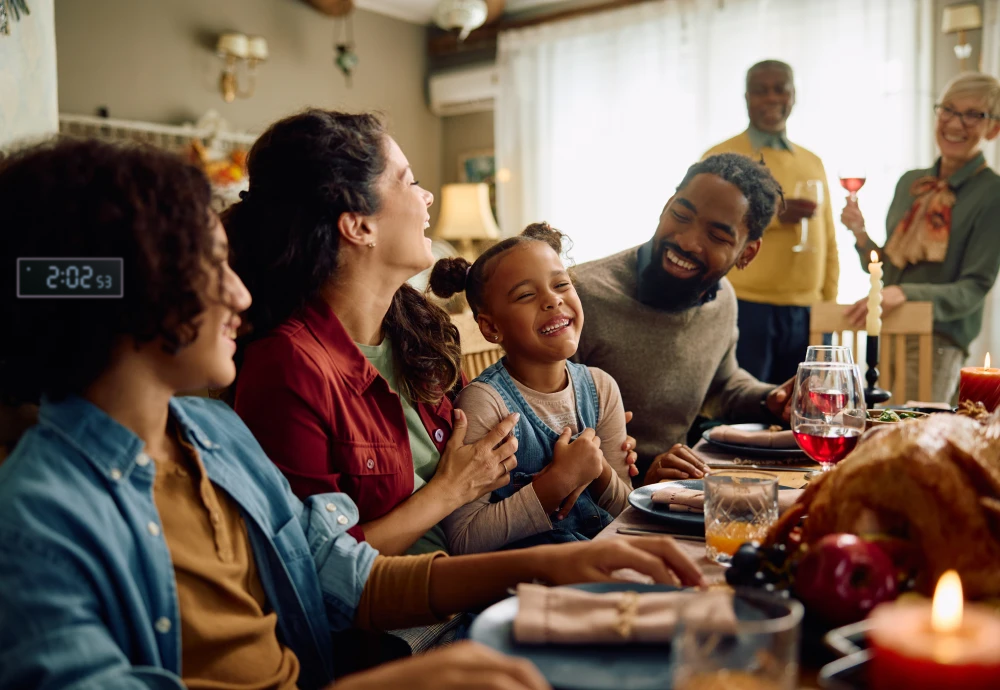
2:02:53
